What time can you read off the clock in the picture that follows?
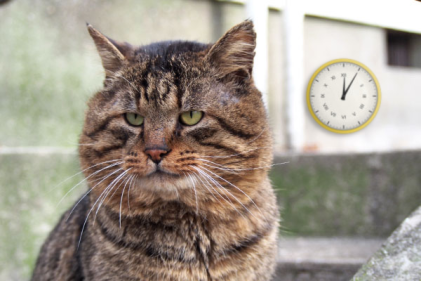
12:05
